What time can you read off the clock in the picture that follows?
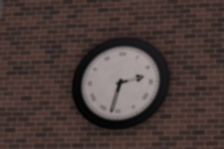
2:32
